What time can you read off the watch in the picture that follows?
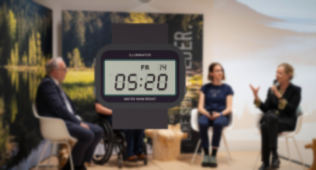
5:20
